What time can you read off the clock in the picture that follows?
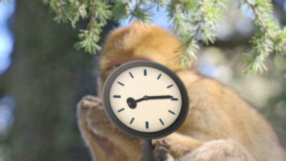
8:14
